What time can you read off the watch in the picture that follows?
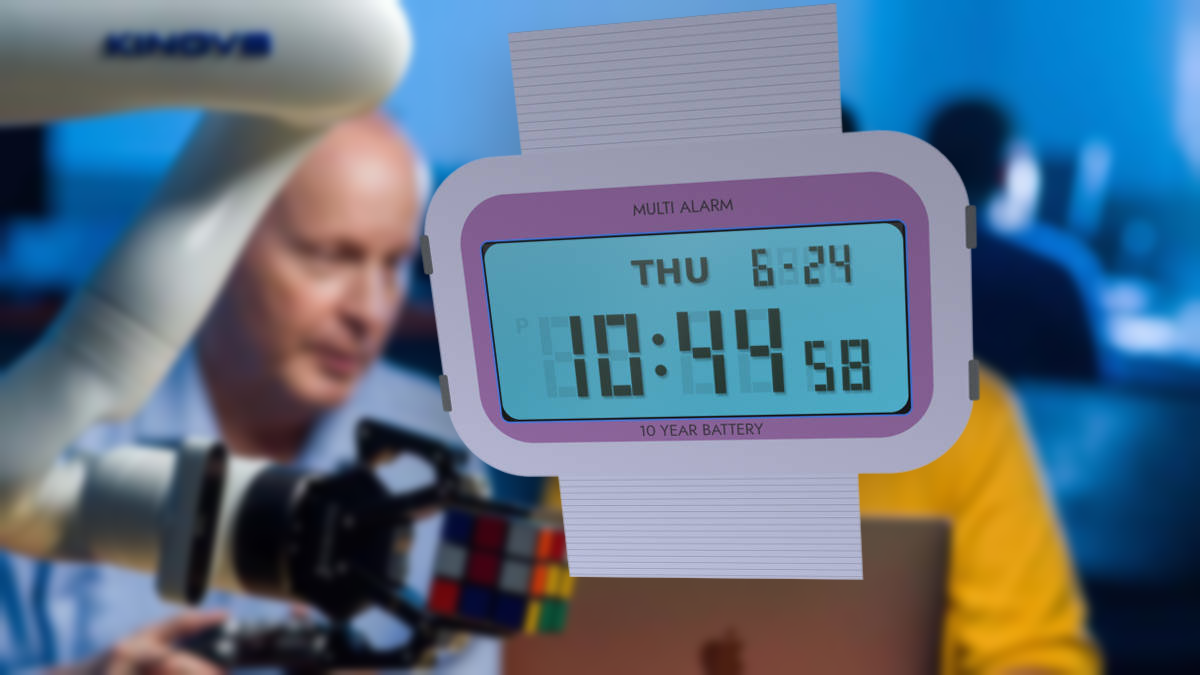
10:44:58
